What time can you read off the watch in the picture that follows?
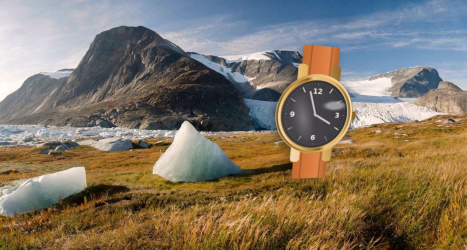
3:57
